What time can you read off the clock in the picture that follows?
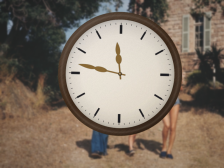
11:47
